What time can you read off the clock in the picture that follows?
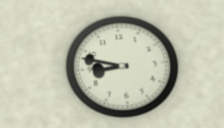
8:48
